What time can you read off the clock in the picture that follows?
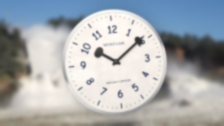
10:09
